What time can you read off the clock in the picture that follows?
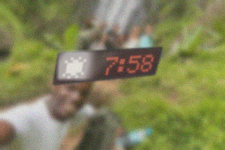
7:58
